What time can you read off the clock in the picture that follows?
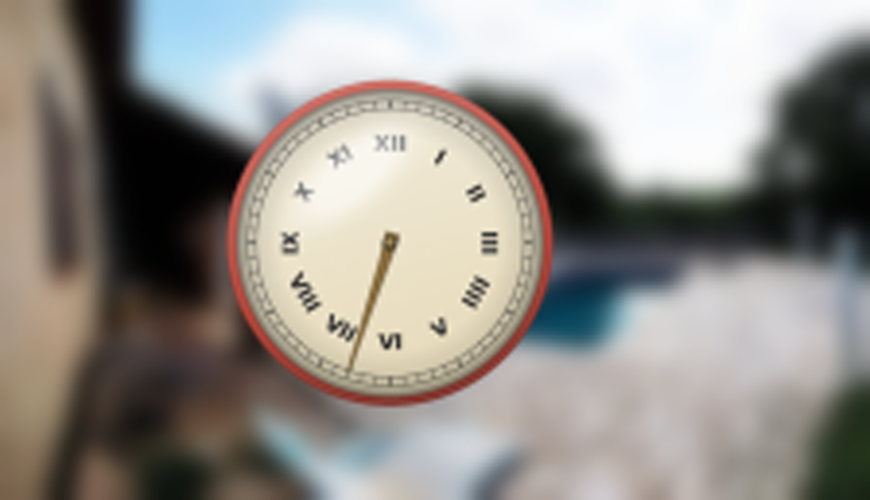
6:33
